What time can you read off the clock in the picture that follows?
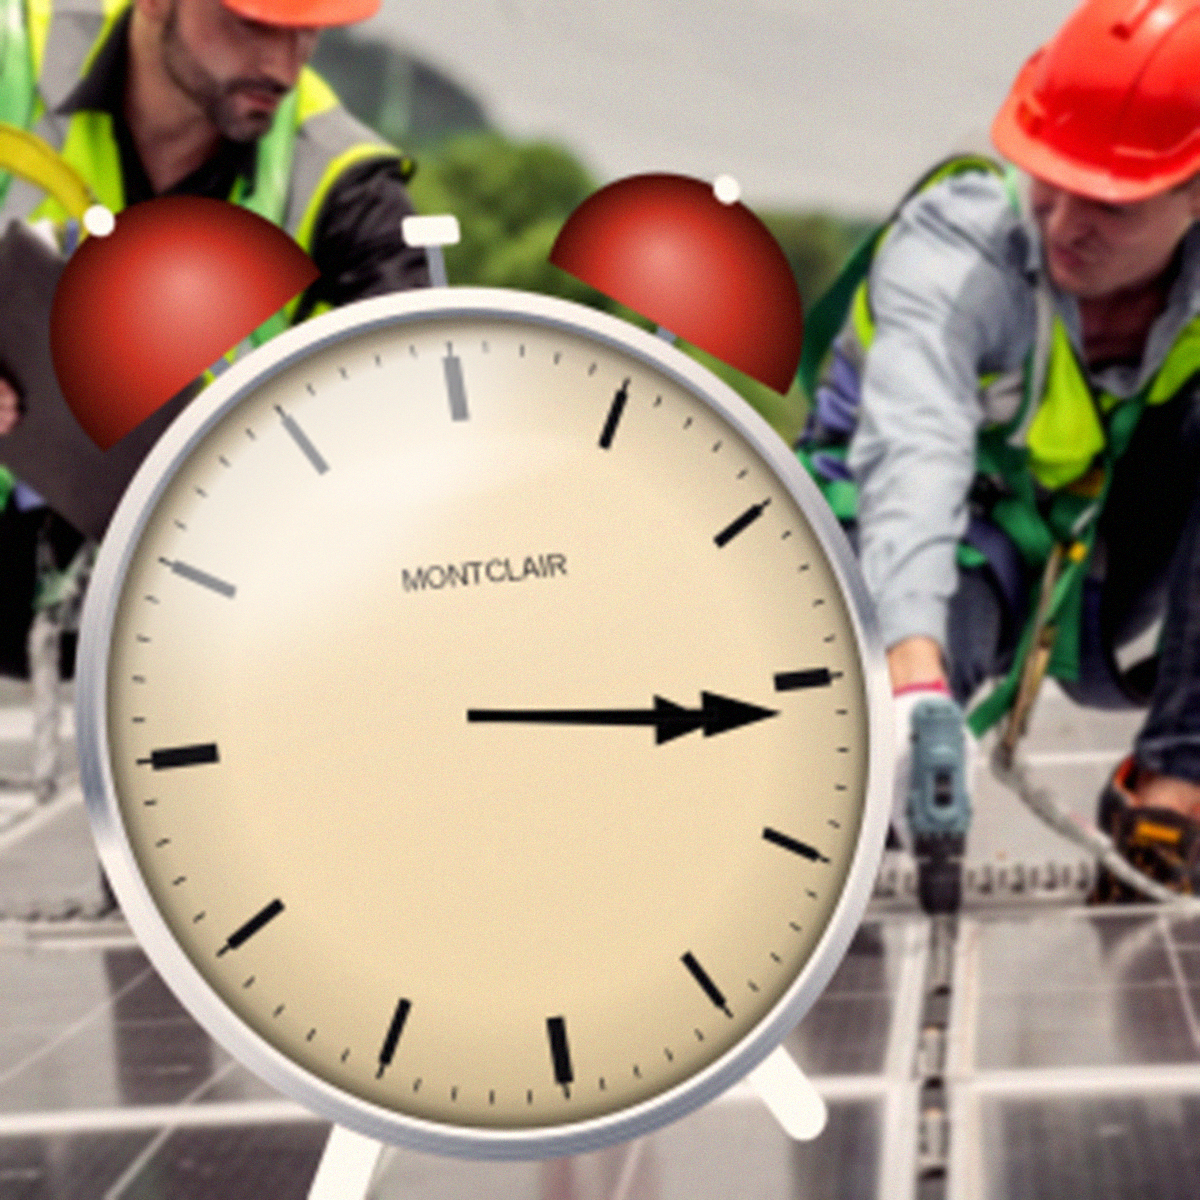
3:16
